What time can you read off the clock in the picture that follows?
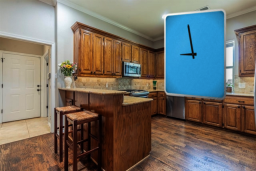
8:58
